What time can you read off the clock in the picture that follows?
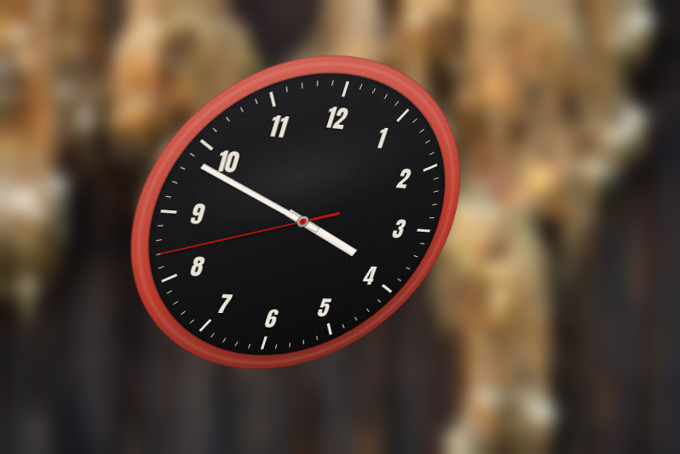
3:48:42
